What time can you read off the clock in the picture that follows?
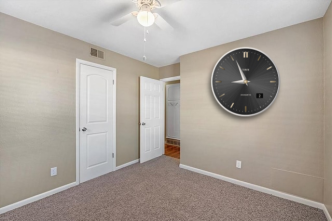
8:56
